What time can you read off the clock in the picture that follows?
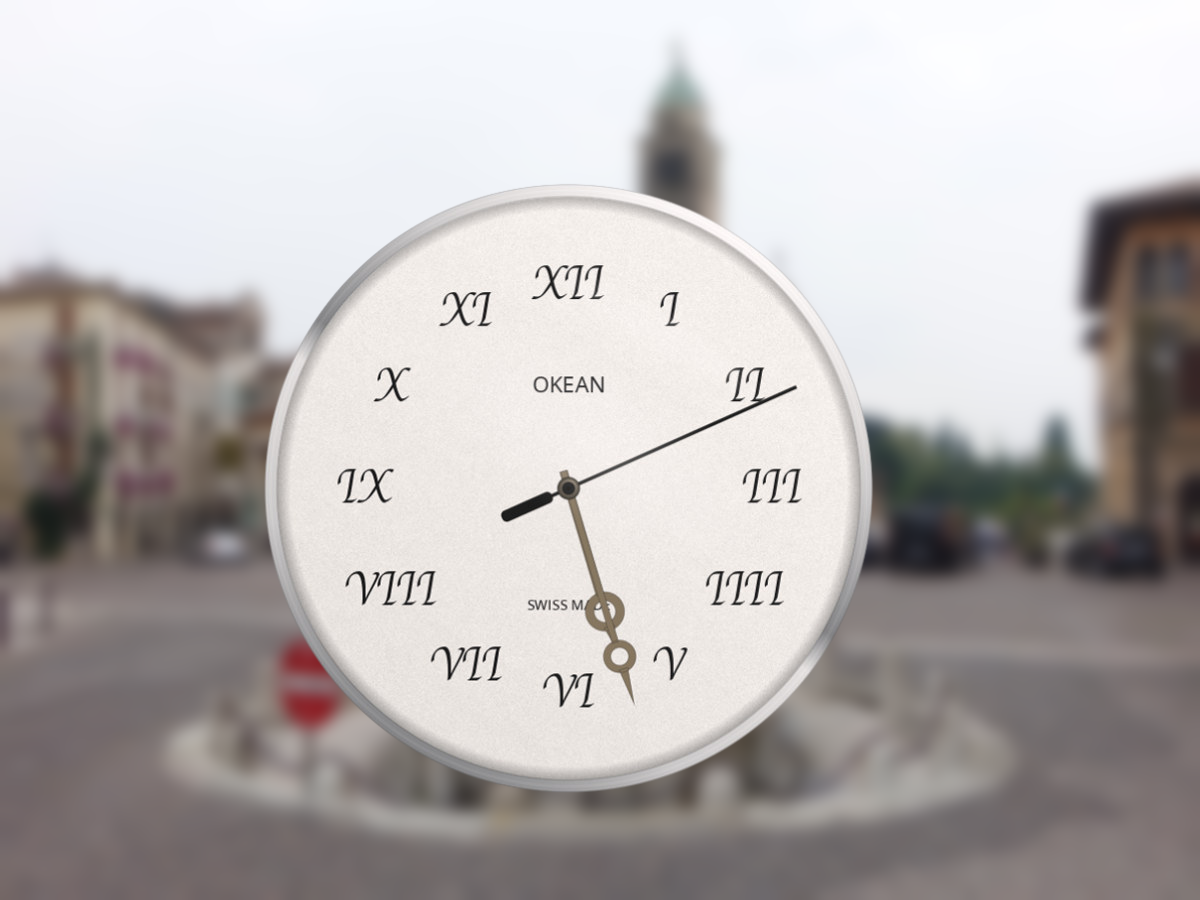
5:27:11
